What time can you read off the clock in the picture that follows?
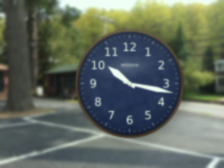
10:17
